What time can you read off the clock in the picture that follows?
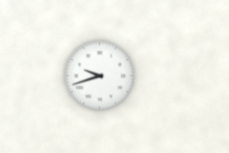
9:42
